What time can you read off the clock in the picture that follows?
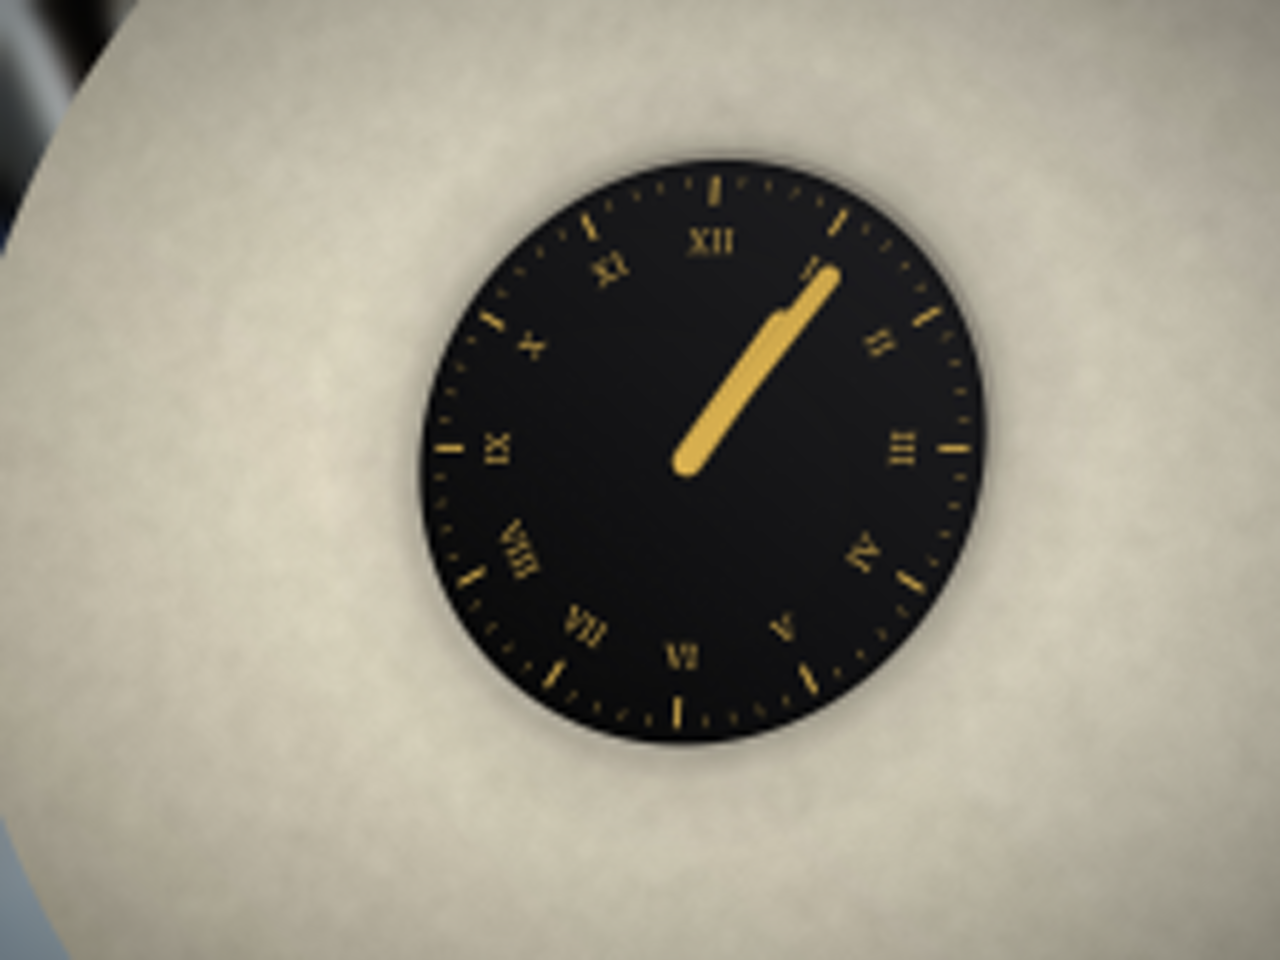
1:06
